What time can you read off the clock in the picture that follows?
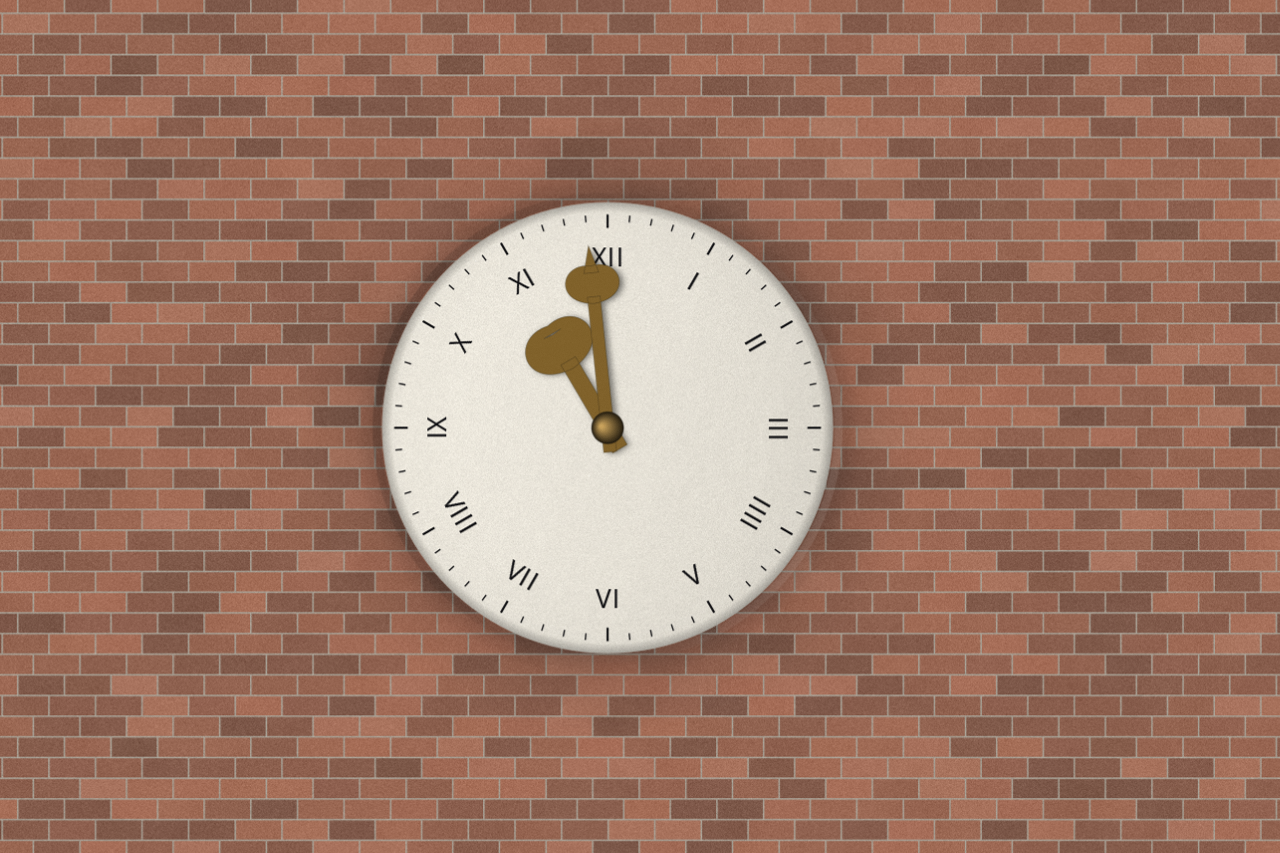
10:59
